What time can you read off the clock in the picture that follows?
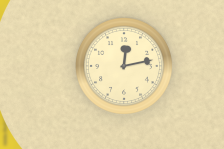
12:13
